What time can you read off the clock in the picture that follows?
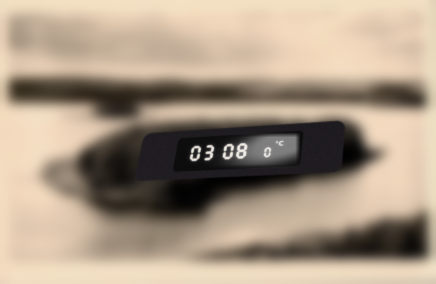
3:08
